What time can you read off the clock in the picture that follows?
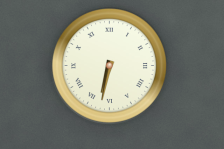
6:32
